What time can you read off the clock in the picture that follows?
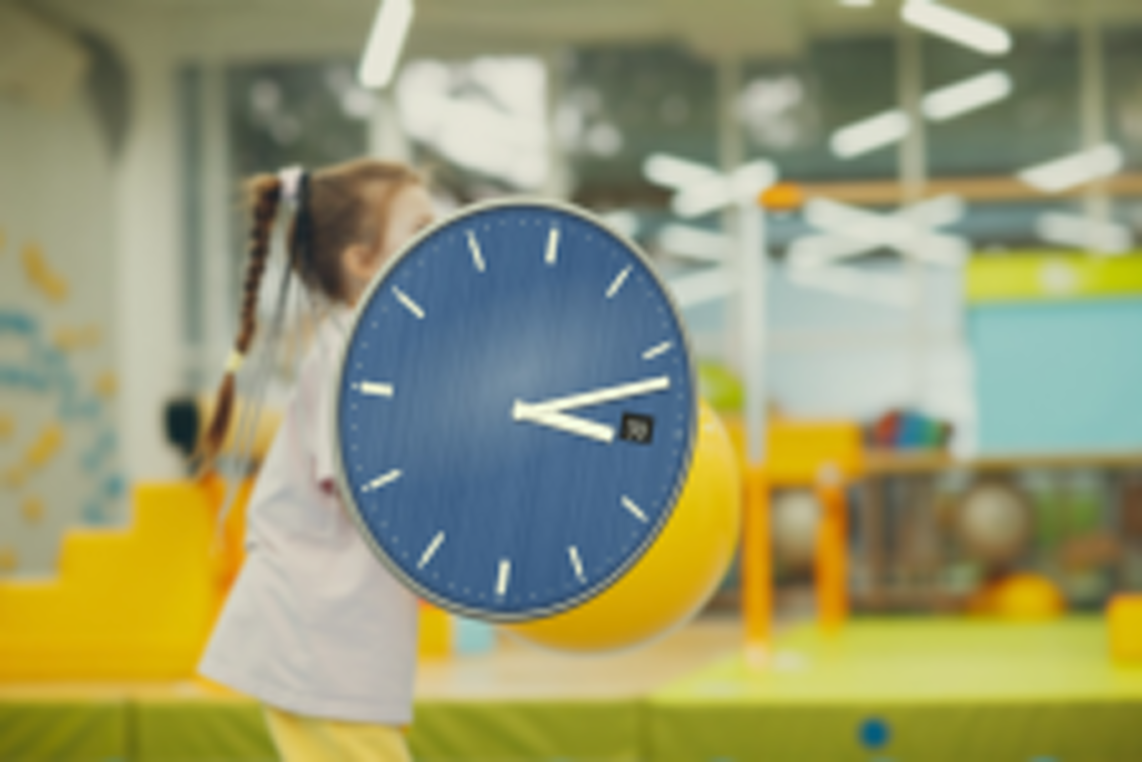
3:12
